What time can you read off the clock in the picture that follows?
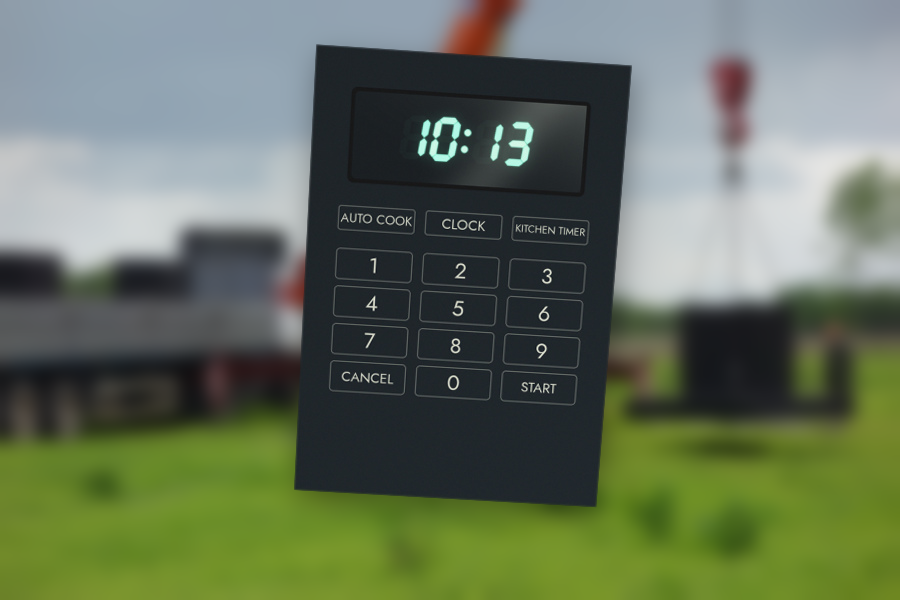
10:13
